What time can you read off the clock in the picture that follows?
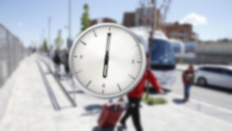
6:00
